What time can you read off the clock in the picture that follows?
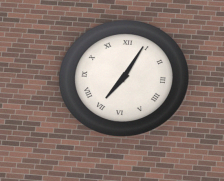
7:04
